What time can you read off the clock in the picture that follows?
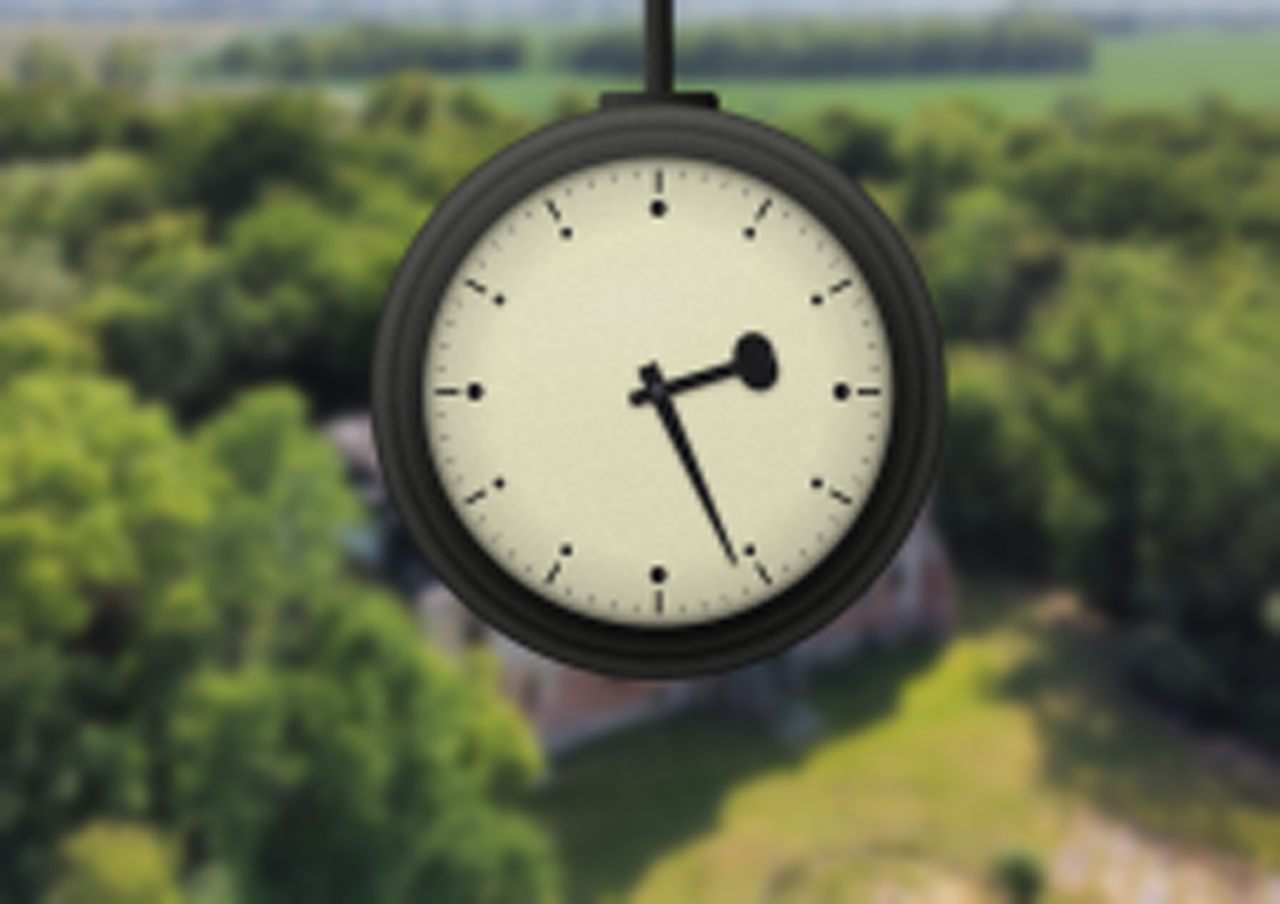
2:26
